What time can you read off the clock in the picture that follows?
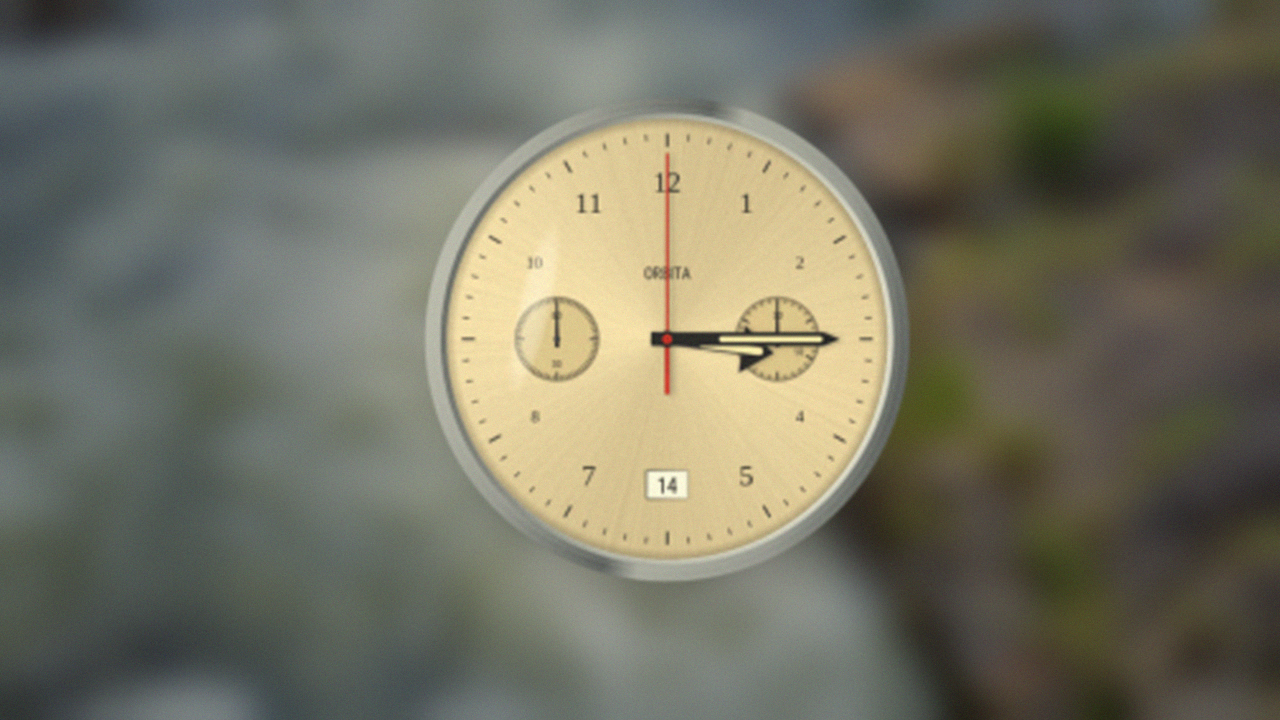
3:15
